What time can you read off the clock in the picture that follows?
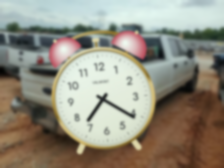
7:21
